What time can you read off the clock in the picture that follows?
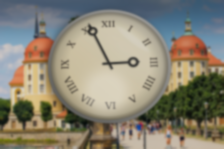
2:56
